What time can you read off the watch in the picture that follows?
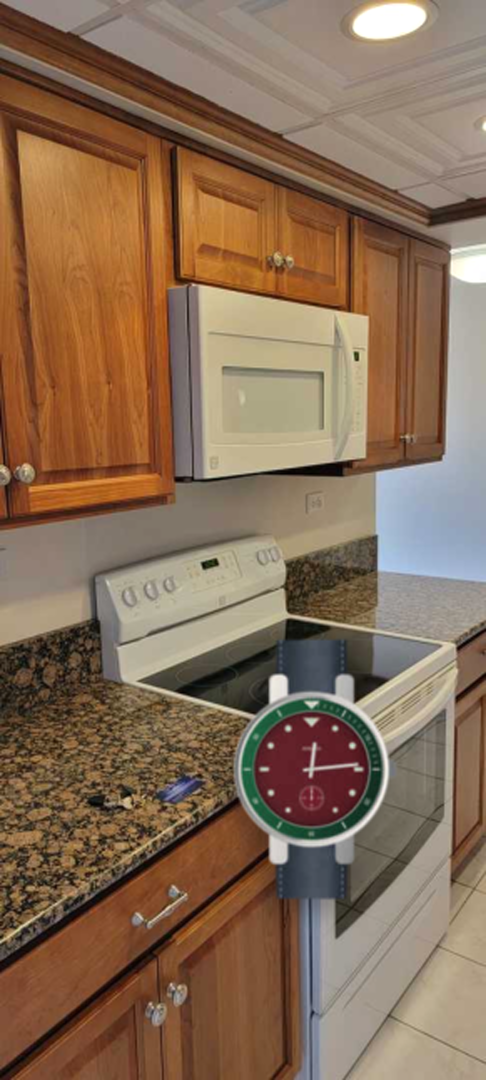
12:14
